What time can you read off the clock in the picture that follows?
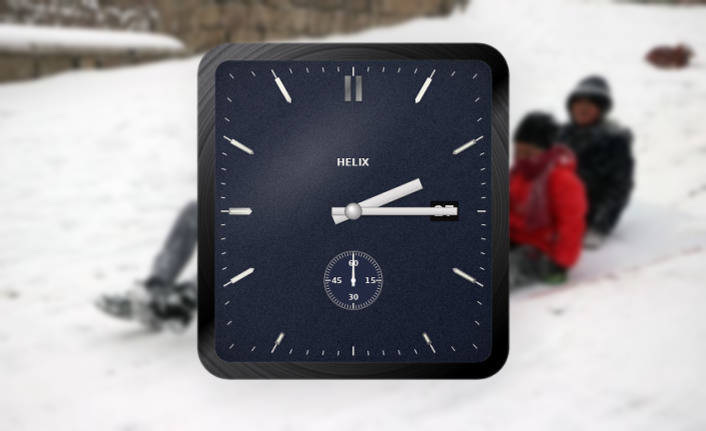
2:15
